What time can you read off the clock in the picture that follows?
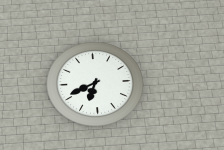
6:41
